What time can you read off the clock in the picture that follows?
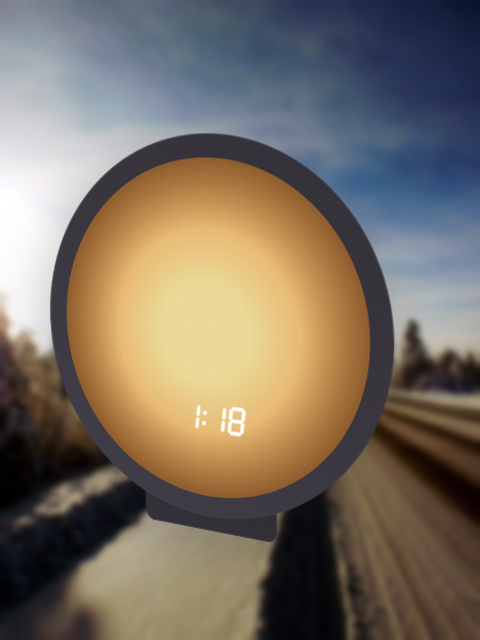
1:18
